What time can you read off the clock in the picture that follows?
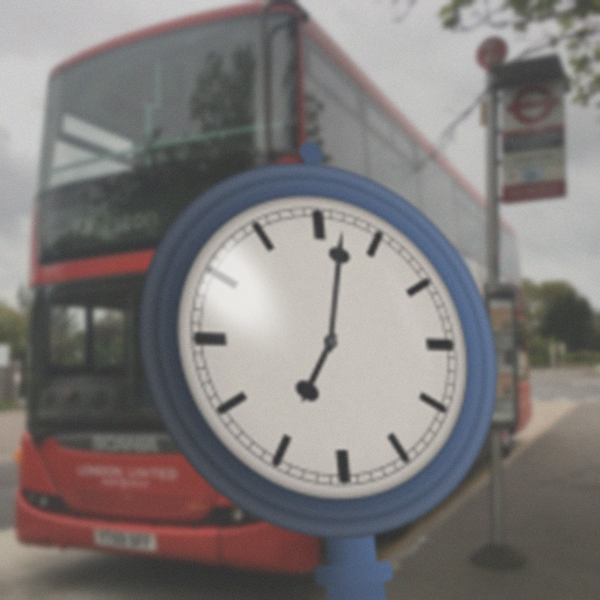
7:02
